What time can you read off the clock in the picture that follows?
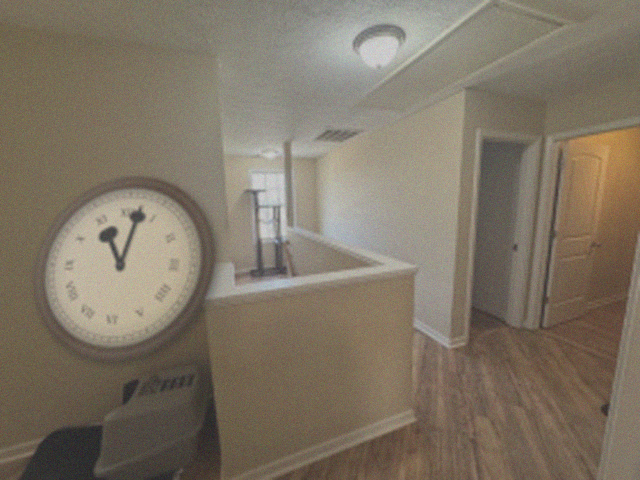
11:02
